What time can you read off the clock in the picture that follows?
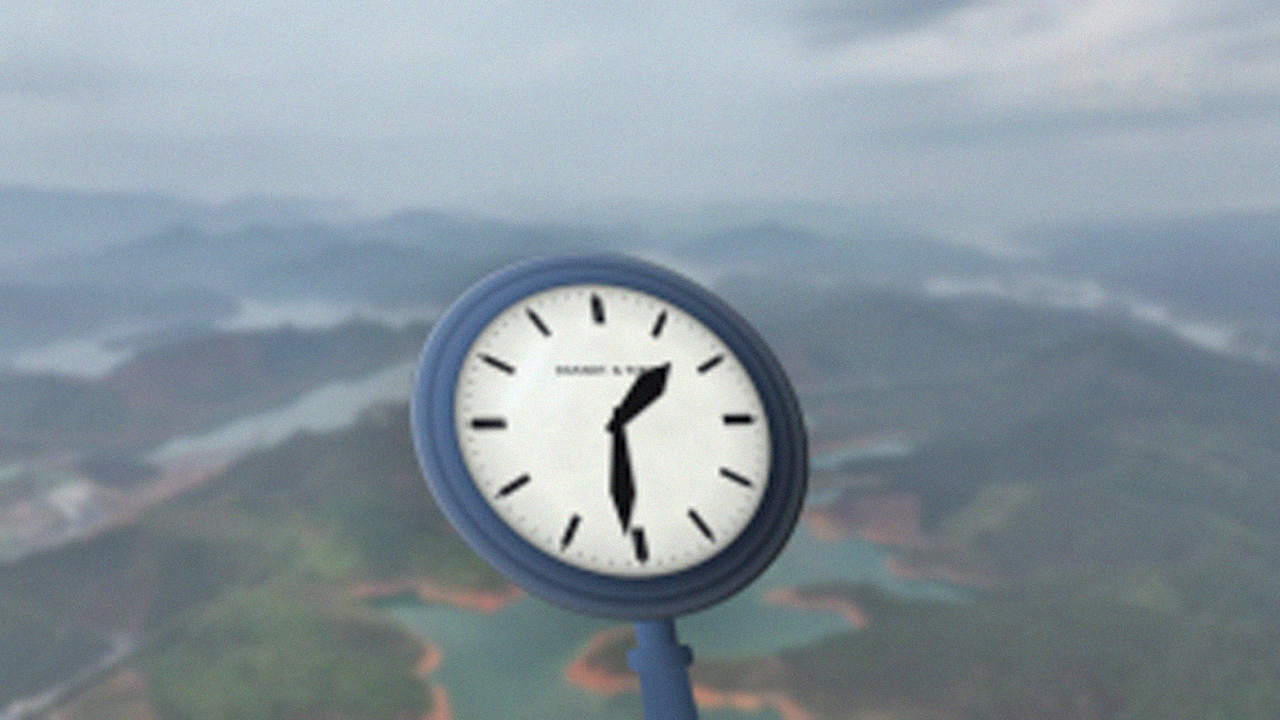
1:31
